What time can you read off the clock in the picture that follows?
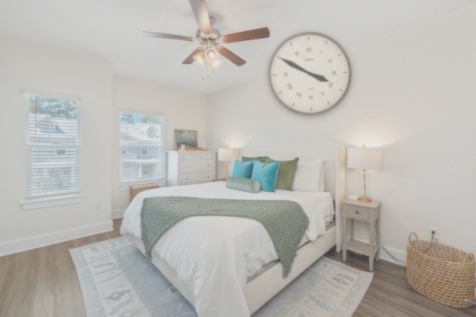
3:50
